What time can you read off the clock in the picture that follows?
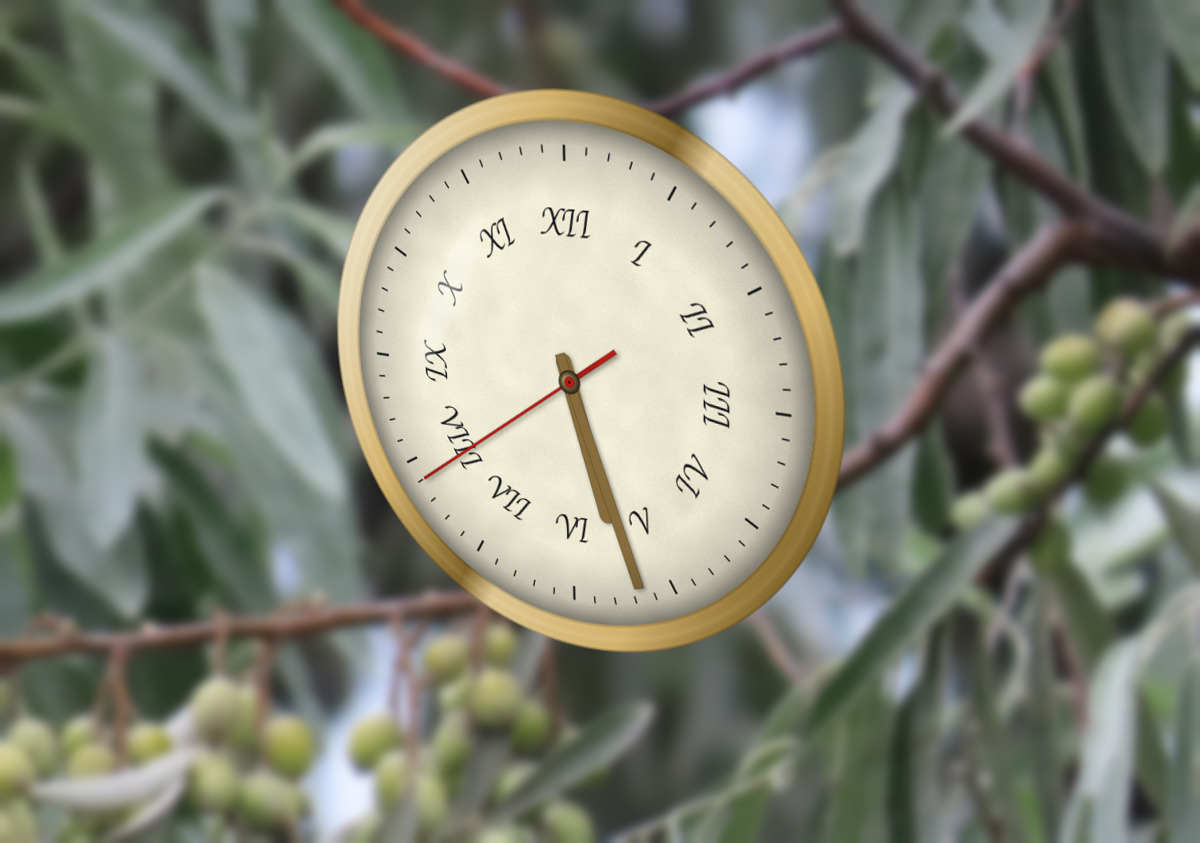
5:26:39
